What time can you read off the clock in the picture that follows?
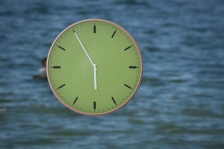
5:55
